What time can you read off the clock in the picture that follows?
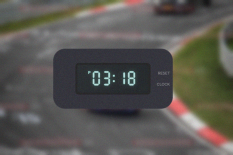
3:18
